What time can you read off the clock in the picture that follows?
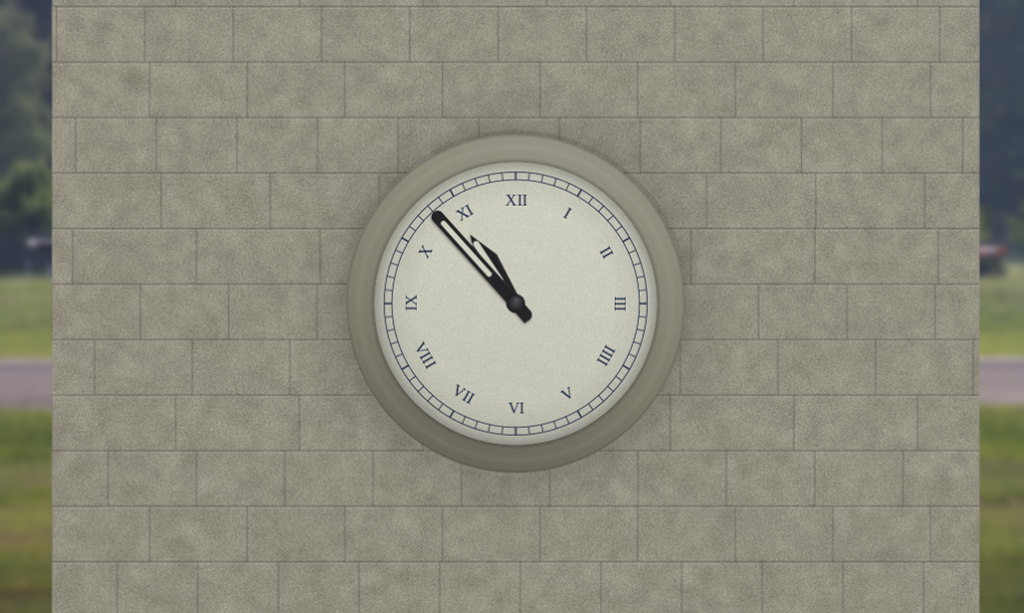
10:53
